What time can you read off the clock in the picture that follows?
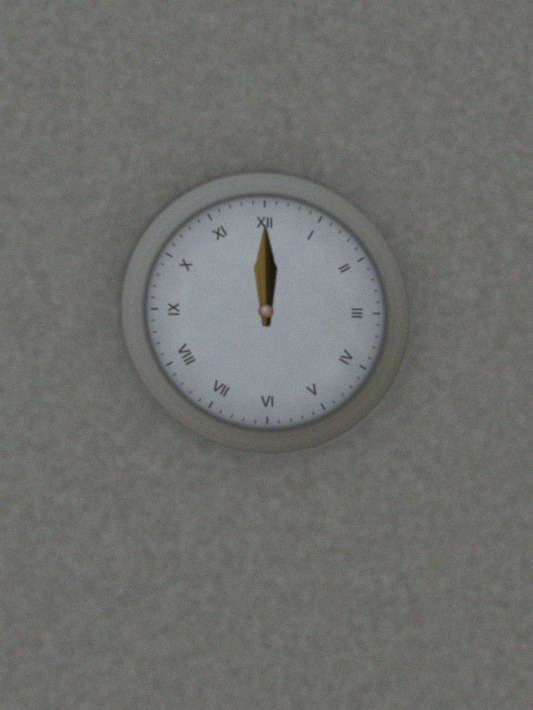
12:00
